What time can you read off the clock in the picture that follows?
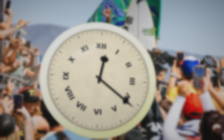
12:21
